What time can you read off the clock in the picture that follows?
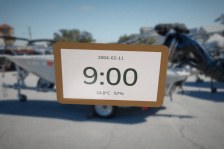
9:00
